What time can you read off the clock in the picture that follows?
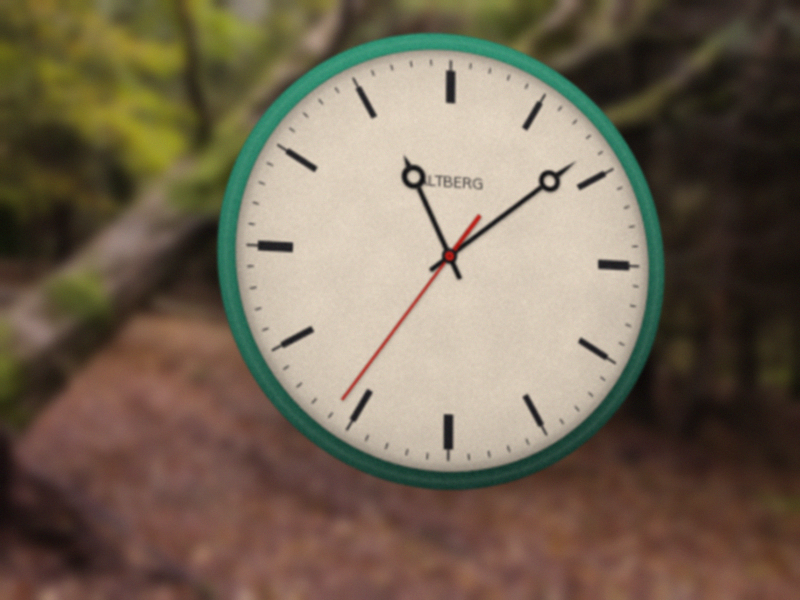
11:08:36
